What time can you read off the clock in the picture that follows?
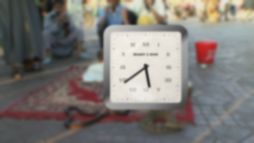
5:39
